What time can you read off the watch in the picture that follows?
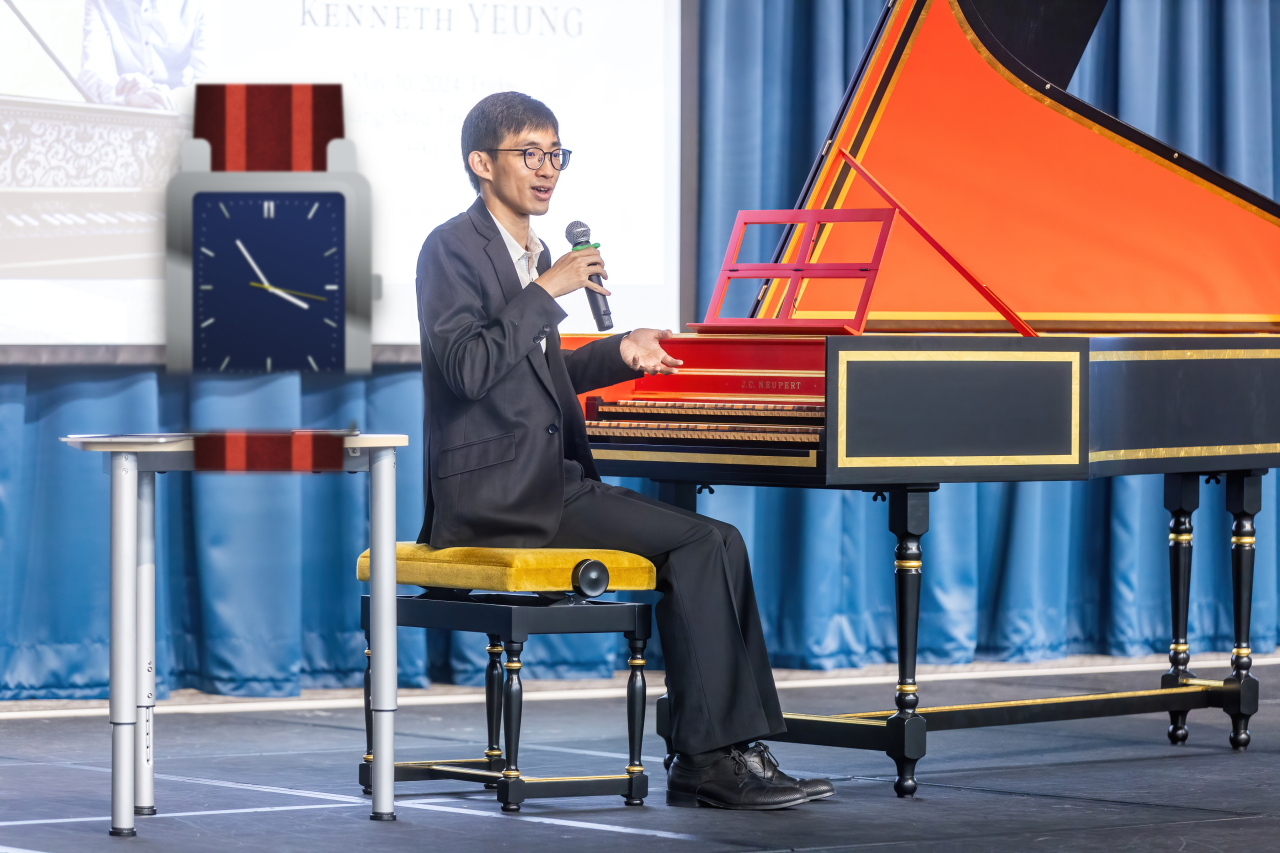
3:54:17
